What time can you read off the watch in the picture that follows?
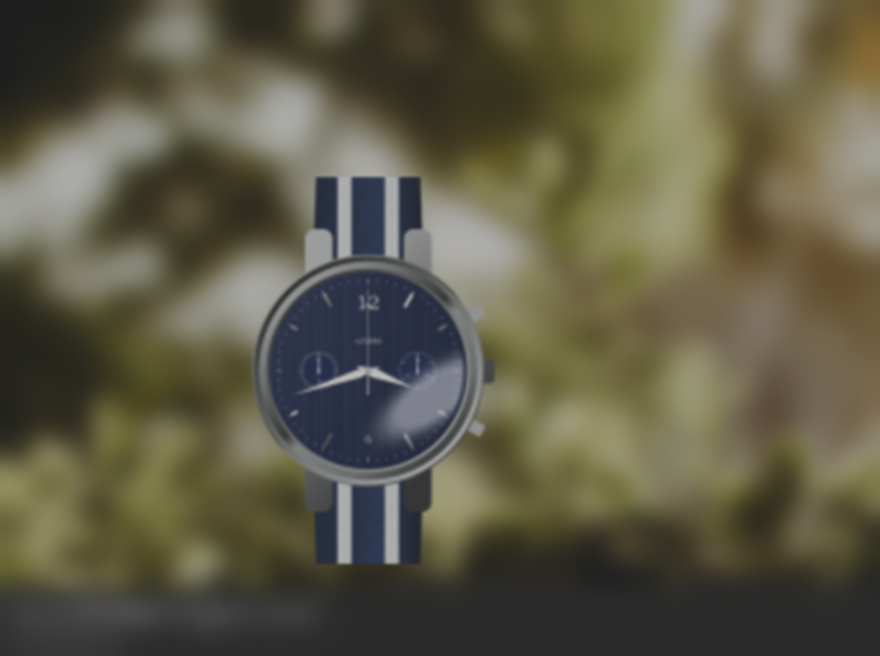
3:42
